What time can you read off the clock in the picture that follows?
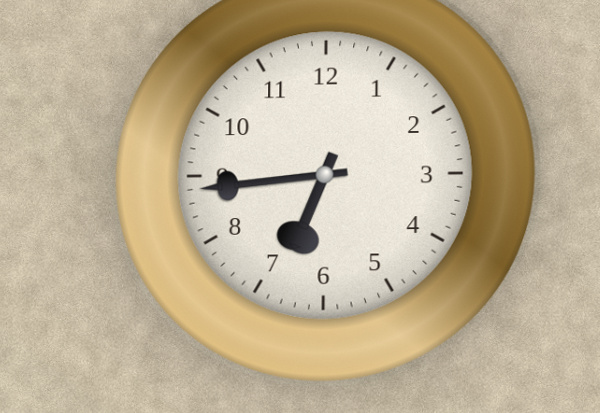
6:44
